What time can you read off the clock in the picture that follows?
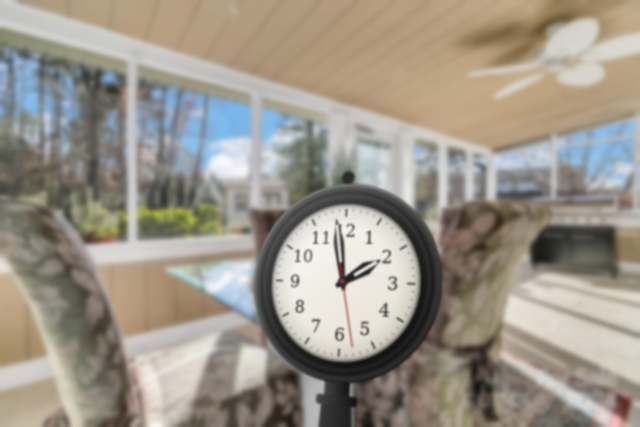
1:58:28
